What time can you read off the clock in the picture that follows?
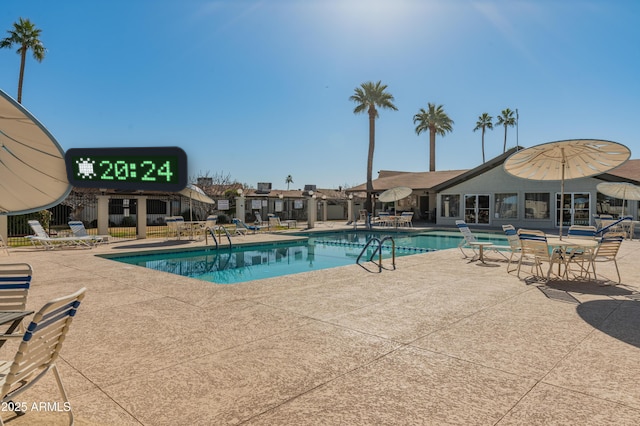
20:24
